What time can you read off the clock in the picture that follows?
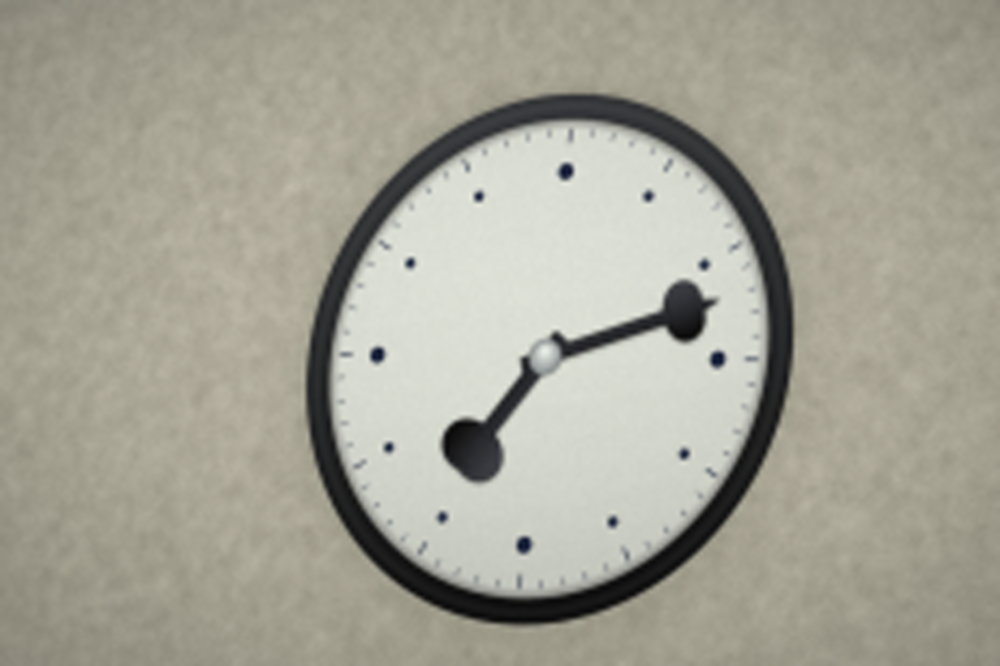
7:12
